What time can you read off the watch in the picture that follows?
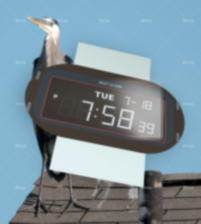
7:58:39
